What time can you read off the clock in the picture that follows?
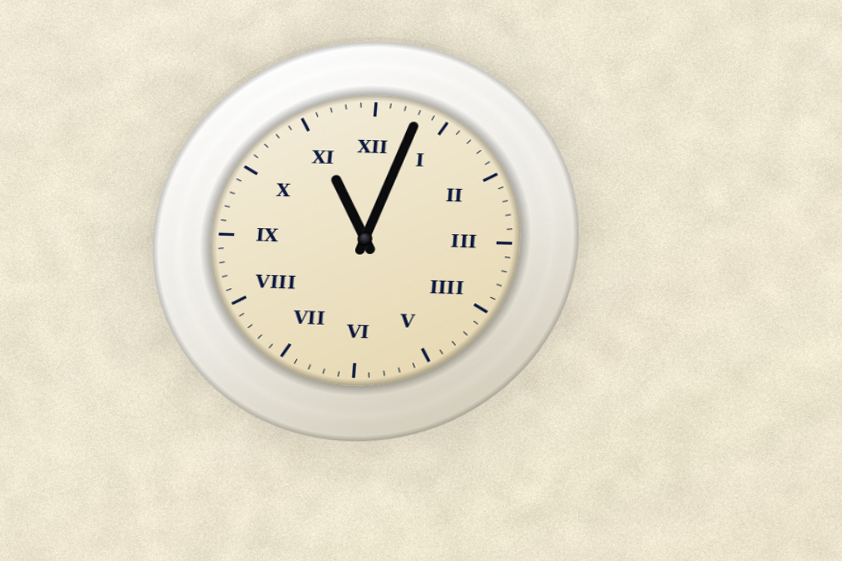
11:03
